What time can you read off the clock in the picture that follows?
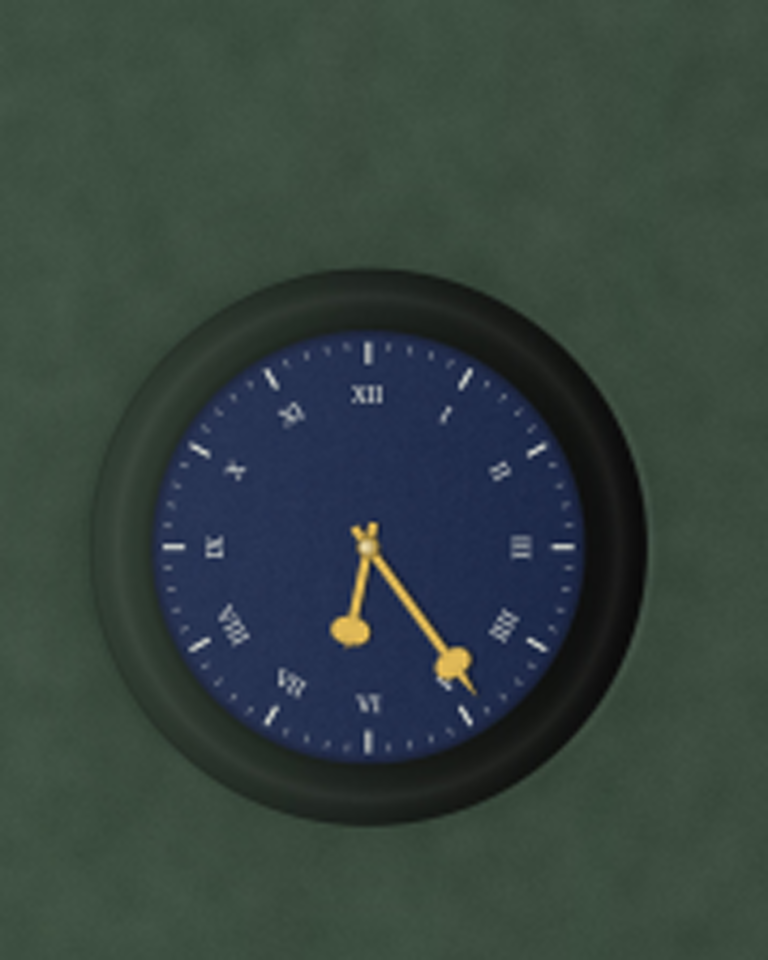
6:24
